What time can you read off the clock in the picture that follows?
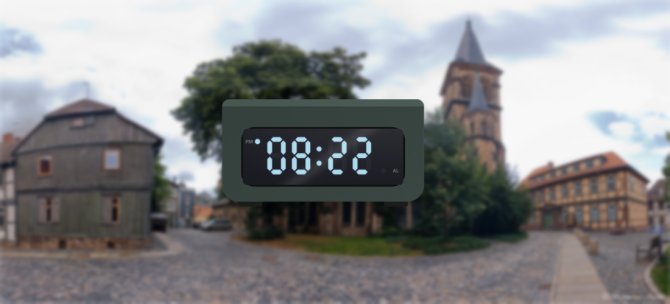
8:22
